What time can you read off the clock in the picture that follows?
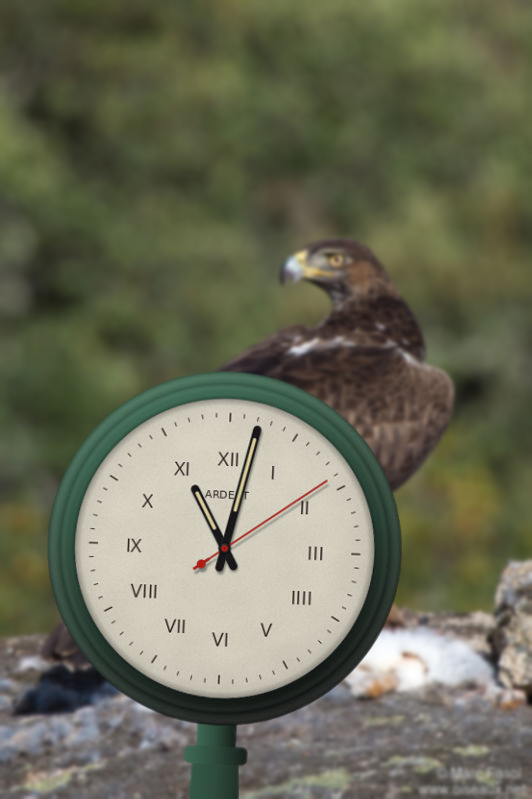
11:02:09
